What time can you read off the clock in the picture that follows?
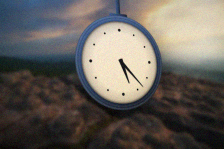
5:23
